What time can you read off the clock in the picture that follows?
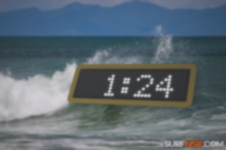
1:24
